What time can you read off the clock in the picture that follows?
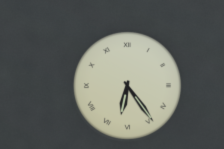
6:24
